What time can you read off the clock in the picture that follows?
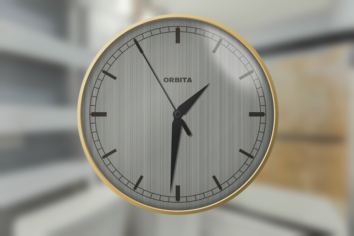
1:30:55
